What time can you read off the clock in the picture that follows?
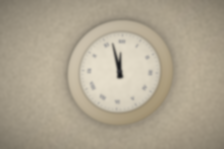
11:57
